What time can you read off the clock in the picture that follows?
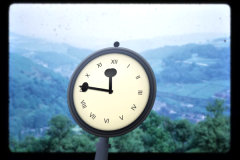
11:46
